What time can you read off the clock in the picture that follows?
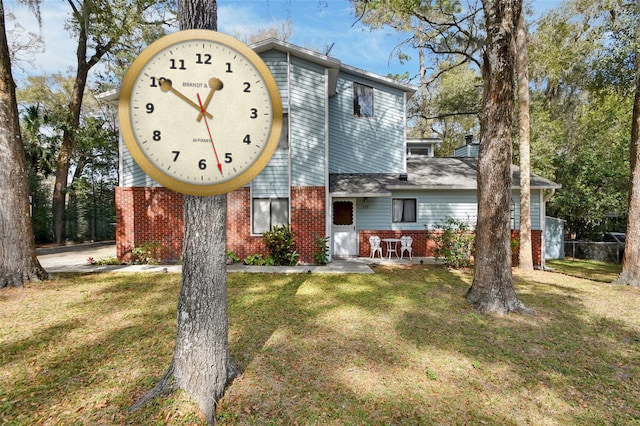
12:50:27
